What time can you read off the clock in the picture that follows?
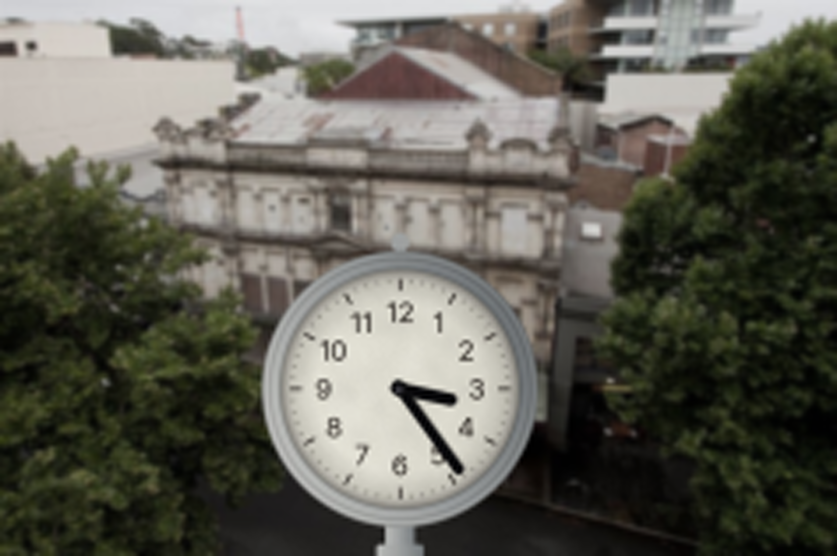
3:24
